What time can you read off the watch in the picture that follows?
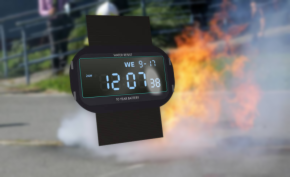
12:07:38
